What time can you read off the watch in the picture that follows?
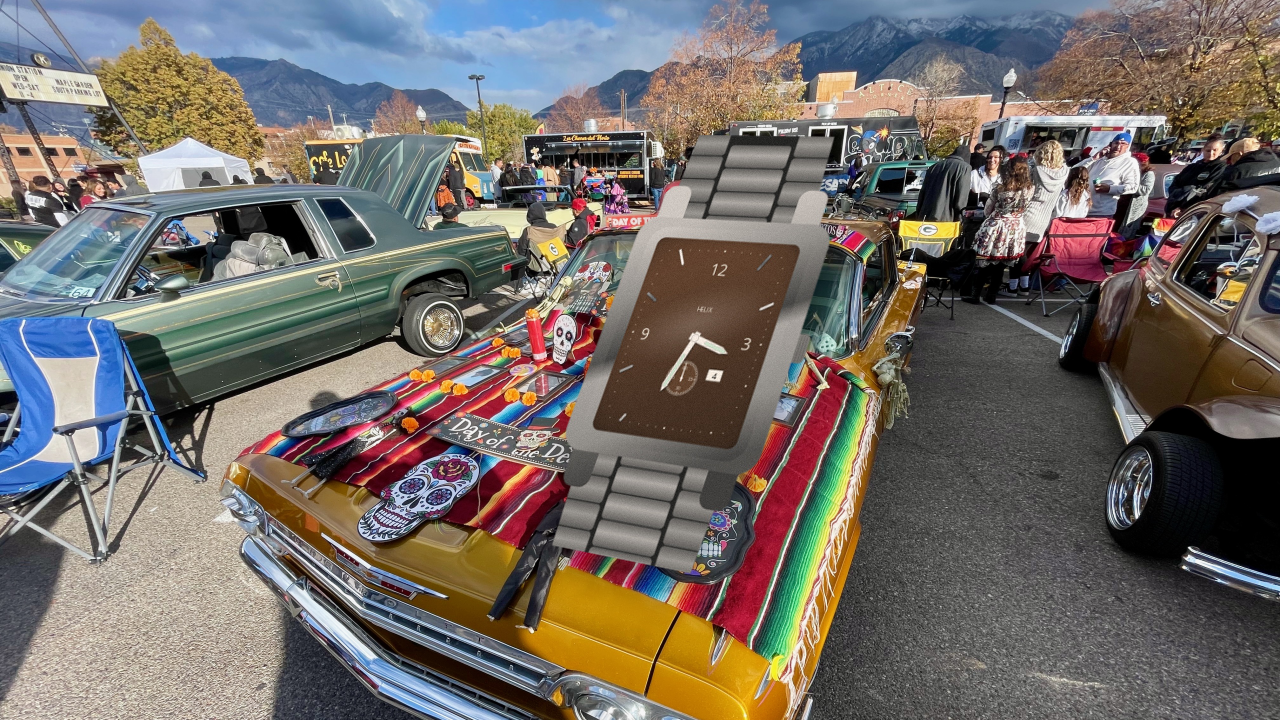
3:33
